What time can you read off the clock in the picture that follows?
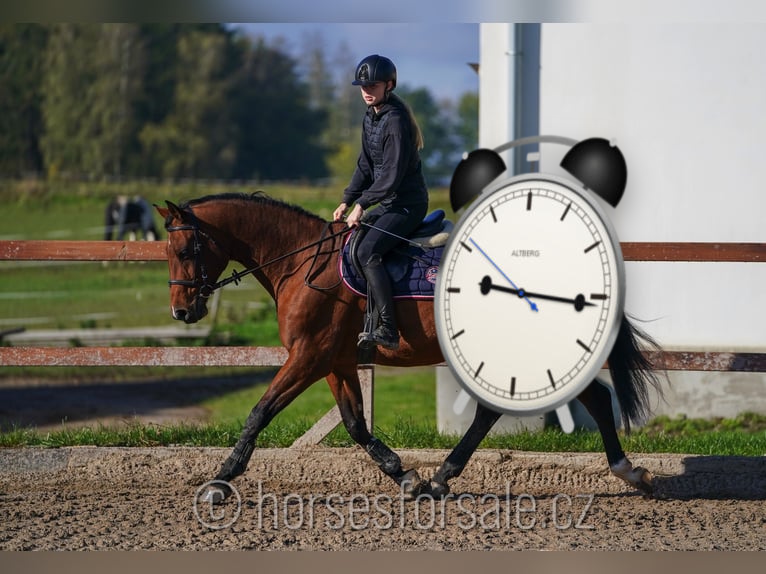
9:15:51
